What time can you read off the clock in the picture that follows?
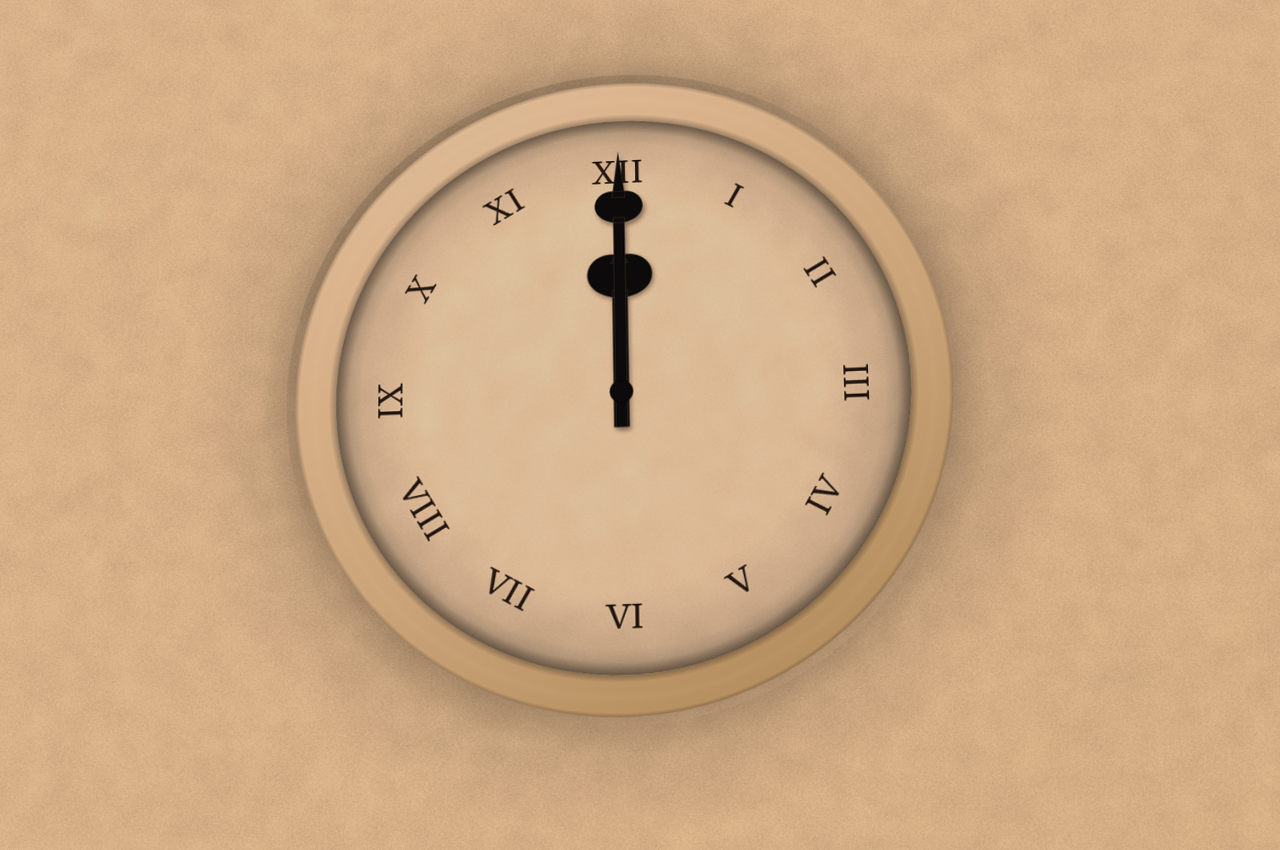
12:00
